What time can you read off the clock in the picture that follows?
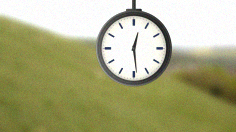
12:29
